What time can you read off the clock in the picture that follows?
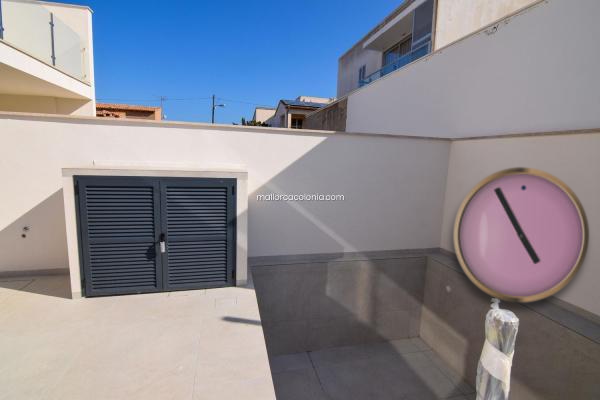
4:55
